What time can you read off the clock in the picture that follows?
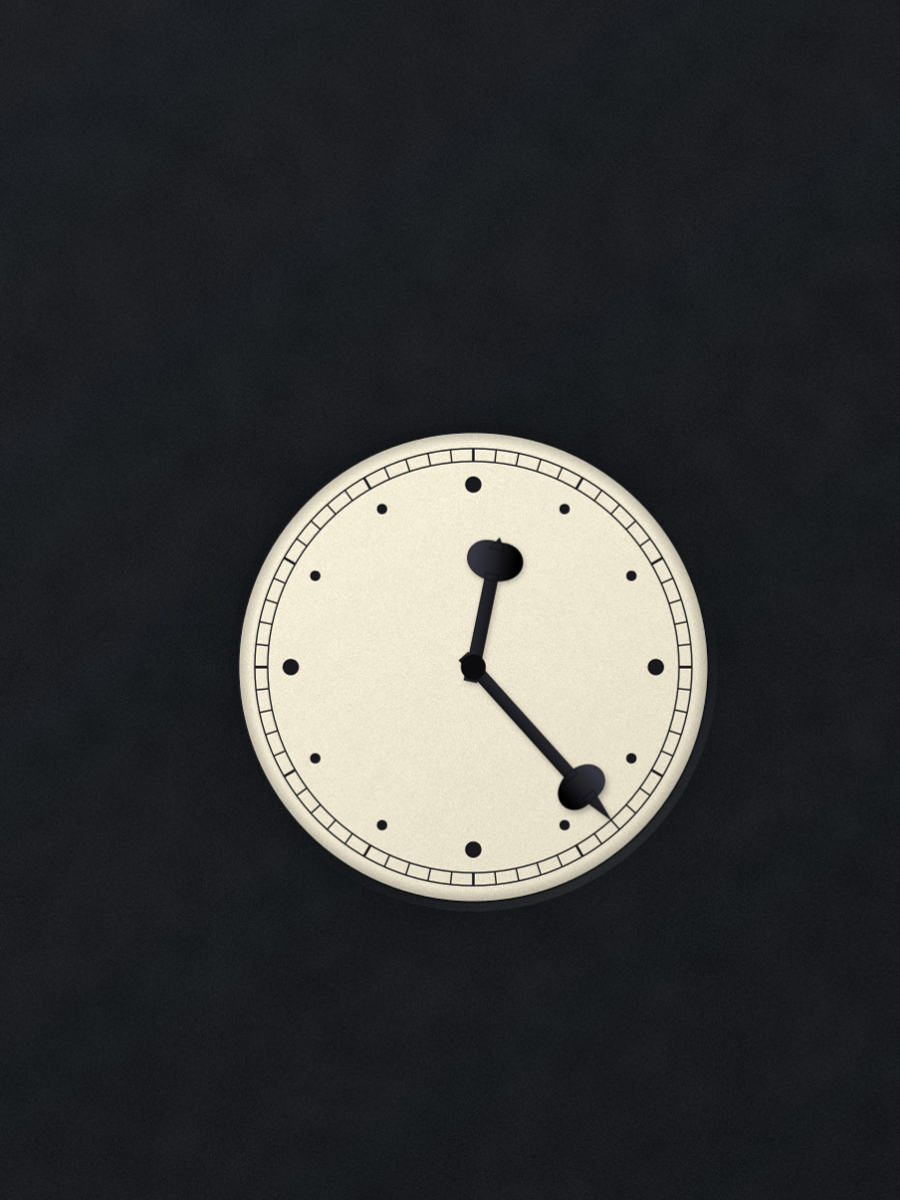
12:23
